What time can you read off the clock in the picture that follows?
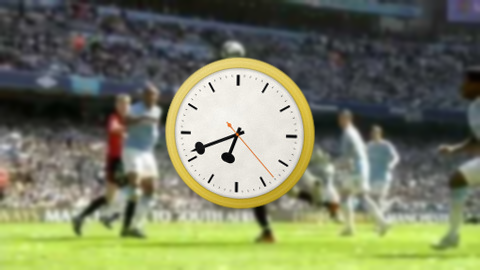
6:41:23
